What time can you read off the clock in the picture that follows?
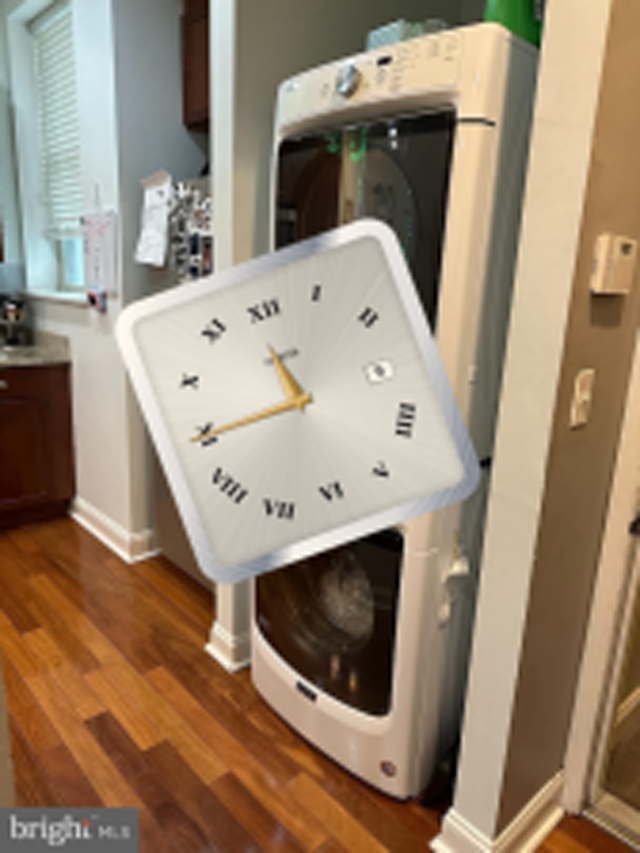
11:45
